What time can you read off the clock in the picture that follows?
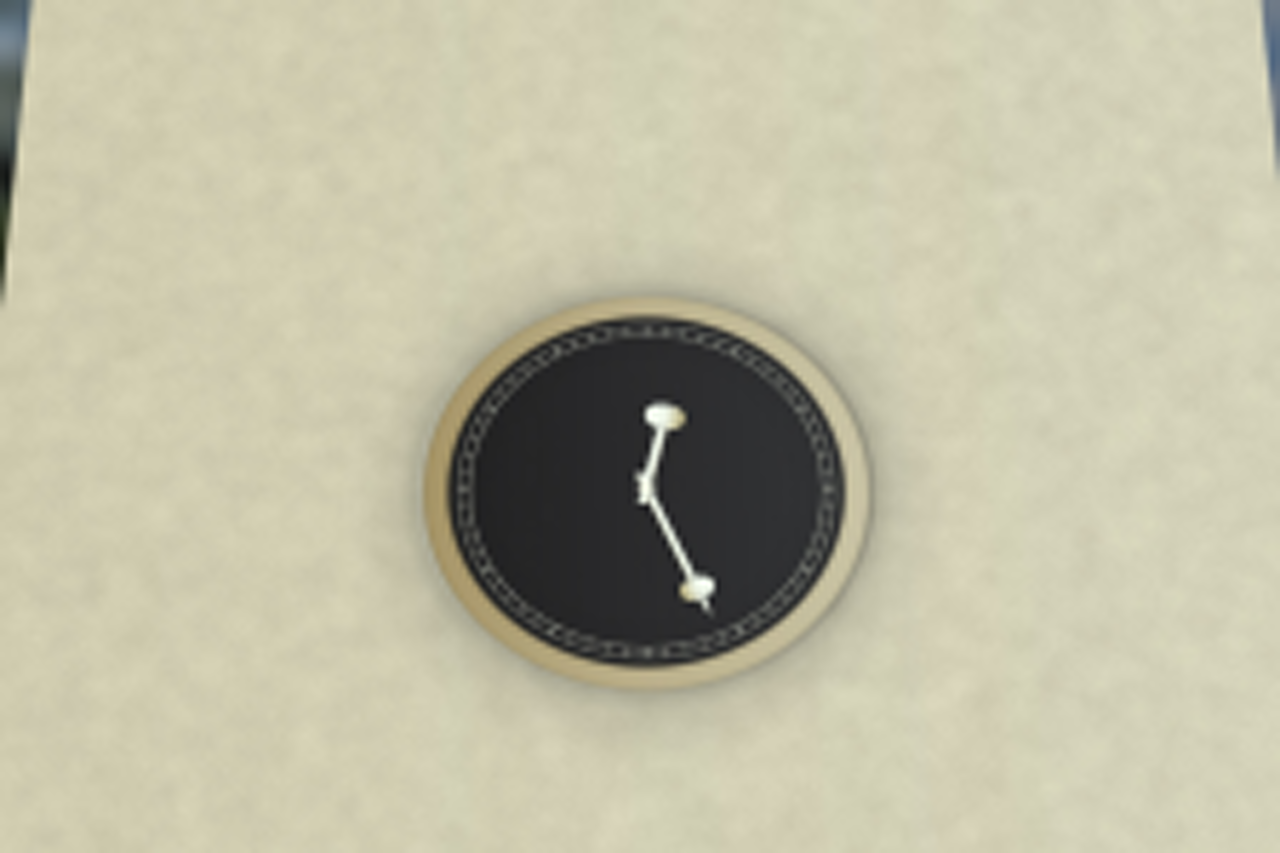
12:26
